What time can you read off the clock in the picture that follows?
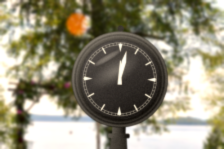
12:02
